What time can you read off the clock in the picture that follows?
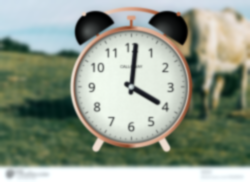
4:01
